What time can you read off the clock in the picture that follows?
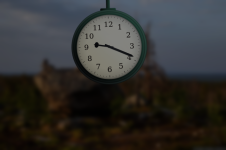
9:19
